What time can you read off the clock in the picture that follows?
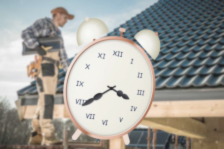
3:39
